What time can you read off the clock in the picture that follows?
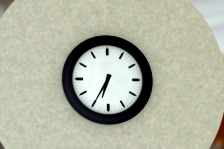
6:35
